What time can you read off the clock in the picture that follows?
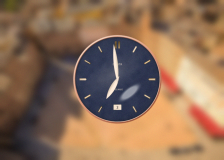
6:59
